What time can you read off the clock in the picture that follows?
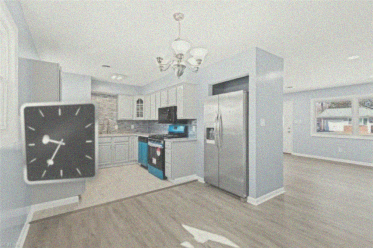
9:35
